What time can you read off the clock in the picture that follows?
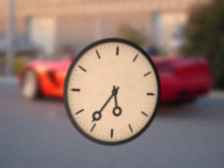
5:36
